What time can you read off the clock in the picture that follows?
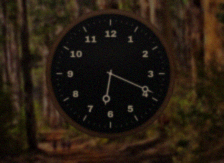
6:19
